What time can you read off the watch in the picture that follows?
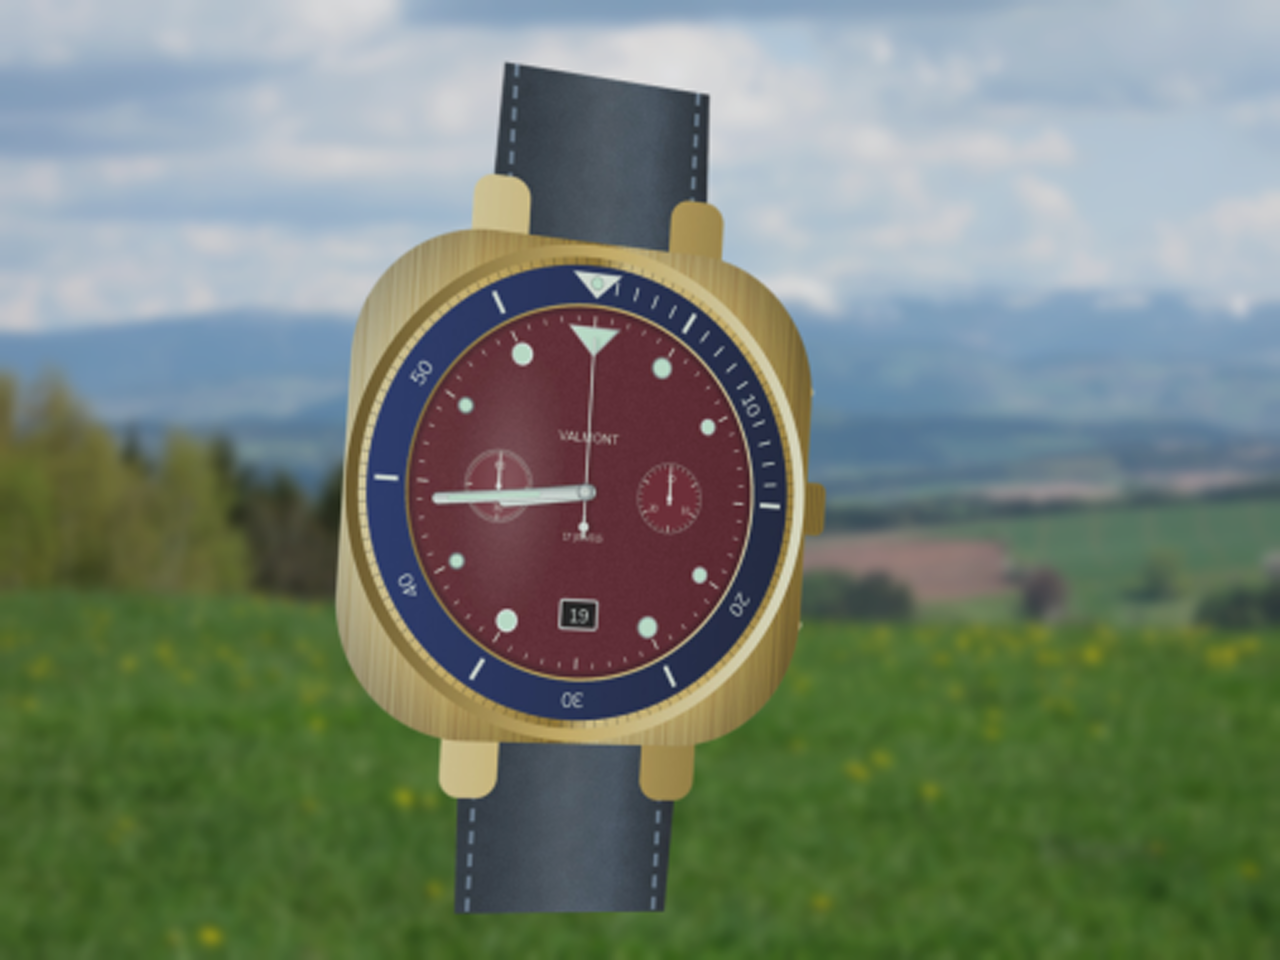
8:44
